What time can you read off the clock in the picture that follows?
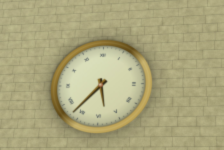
5:37
